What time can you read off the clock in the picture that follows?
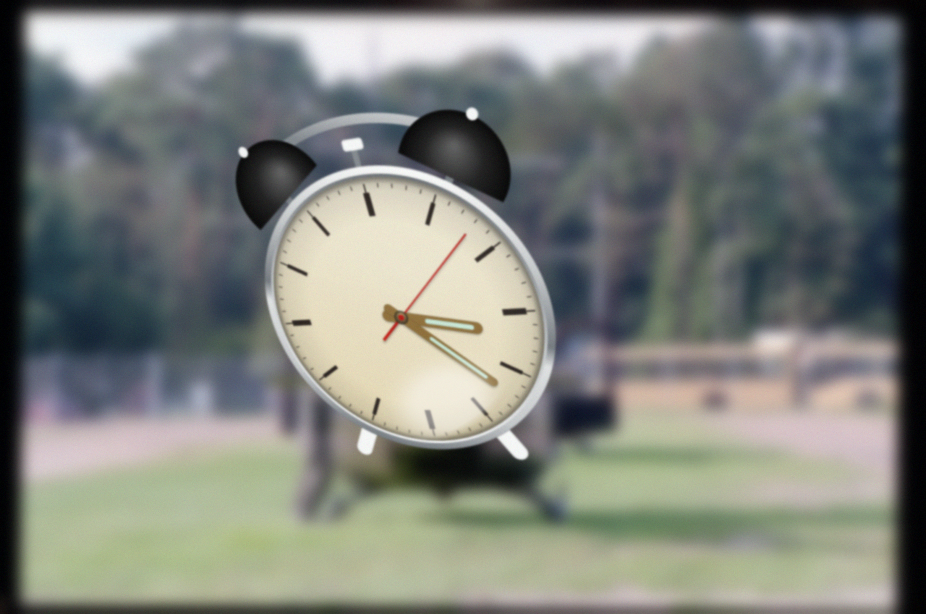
3:22:08
